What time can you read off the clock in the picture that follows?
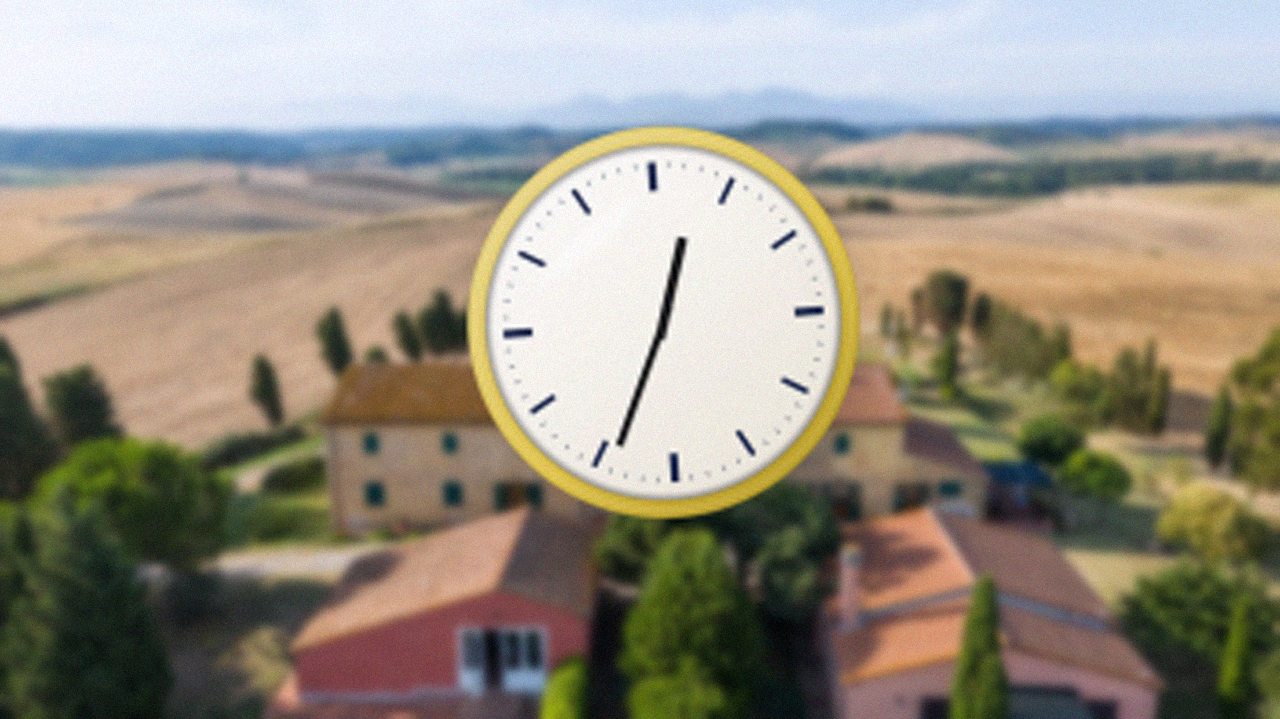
12:34
